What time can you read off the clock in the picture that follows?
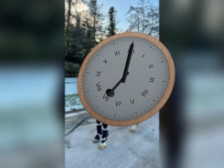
7:00
